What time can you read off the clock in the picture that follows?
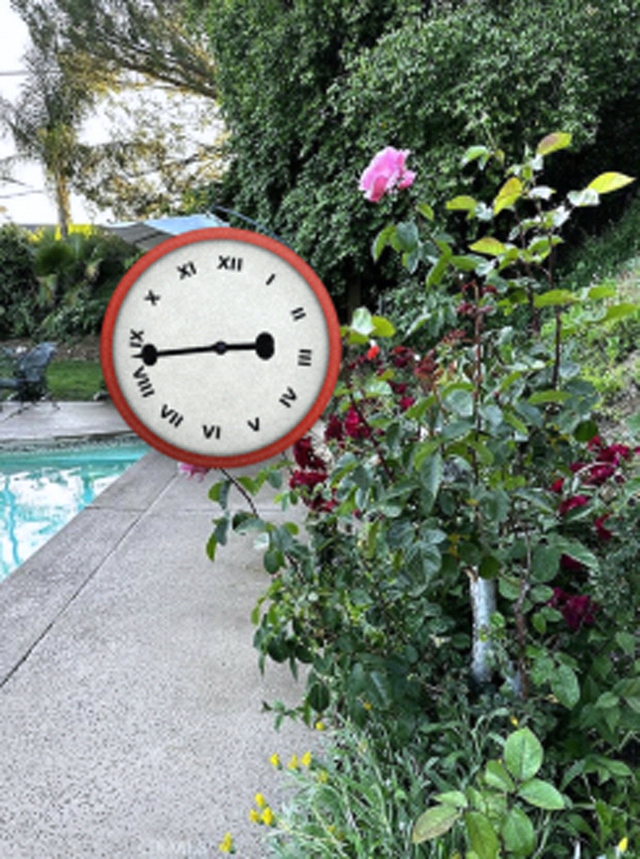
2:43
